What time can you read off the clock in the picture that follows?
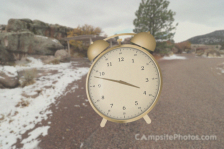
3:48
